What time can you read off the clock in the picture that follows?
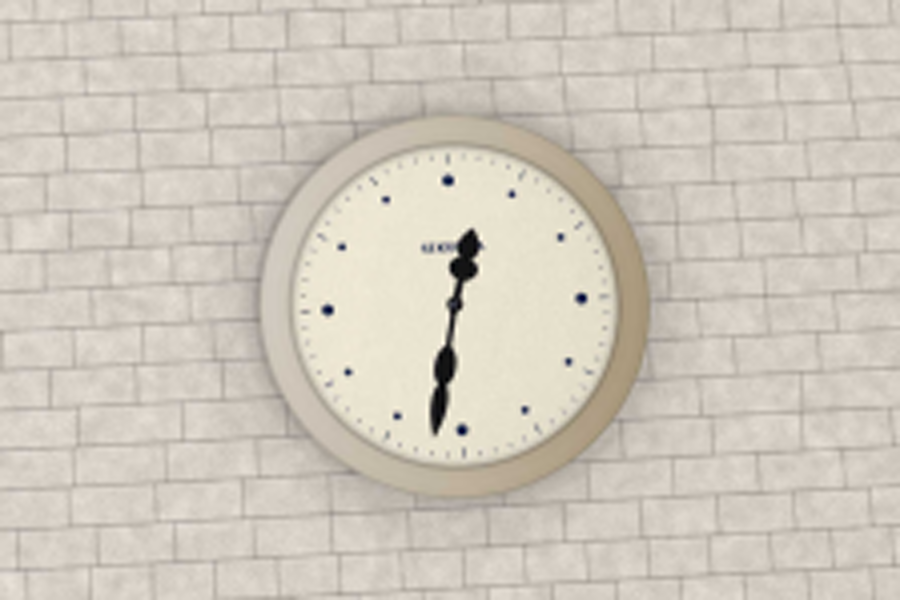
12:32
